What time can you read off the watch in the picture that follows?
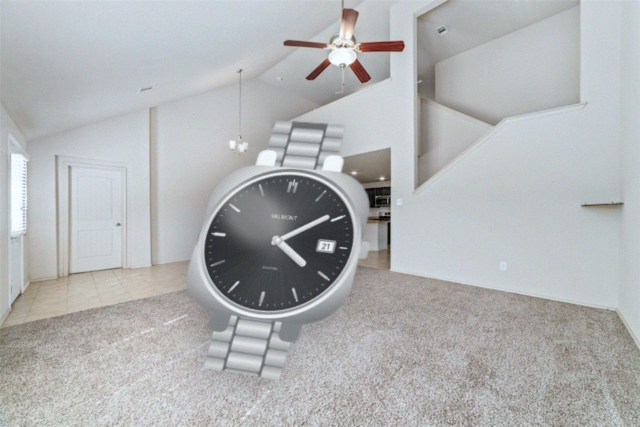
4:09
